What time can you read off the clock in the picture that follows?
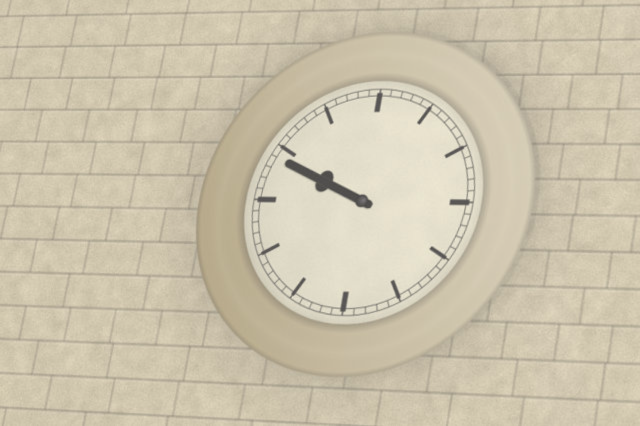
9:49
